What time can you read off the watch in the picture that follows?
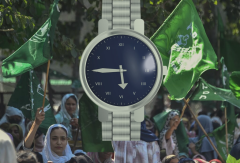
5:45
